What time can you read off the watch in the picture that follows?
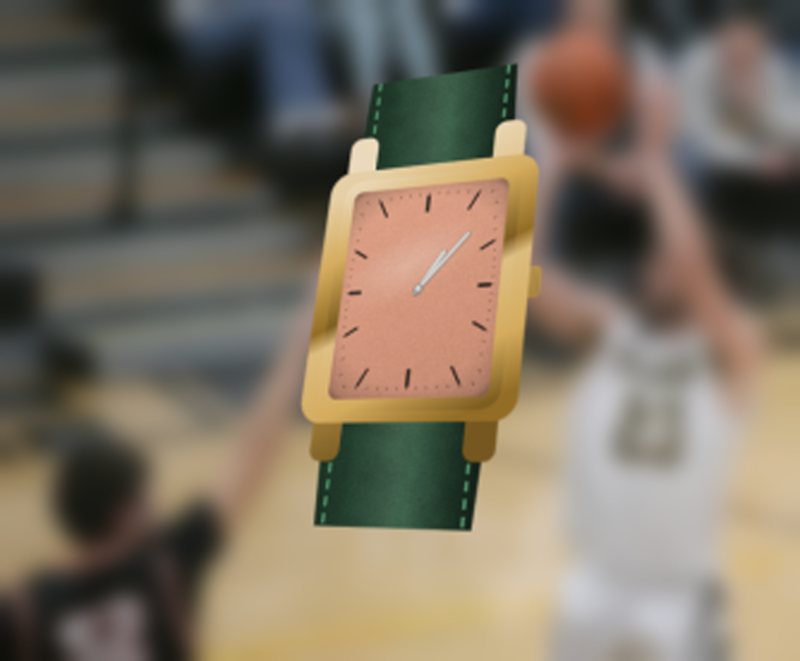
1:07
